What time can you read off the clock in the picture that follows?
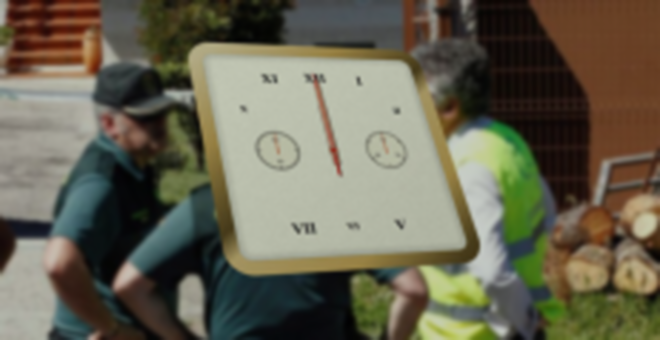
12:00
